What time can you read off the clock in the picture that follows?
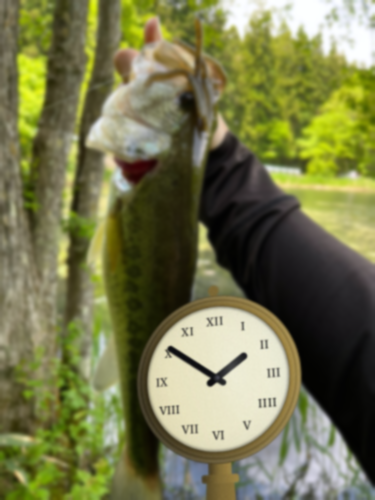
1:51
